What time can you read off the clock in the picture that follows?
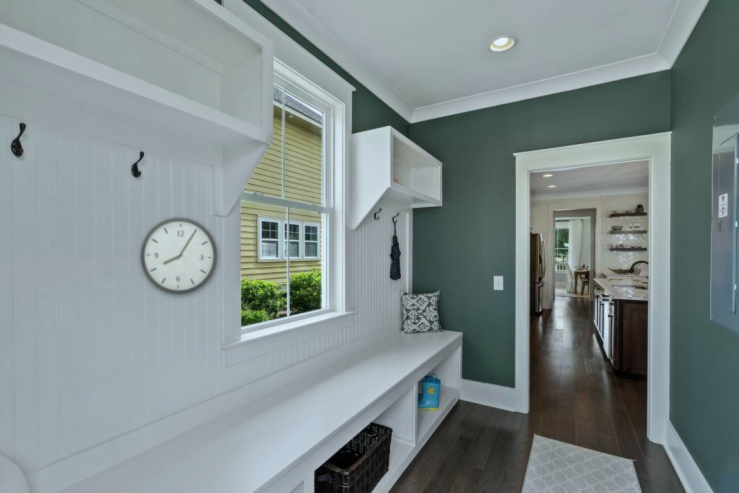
8:05
